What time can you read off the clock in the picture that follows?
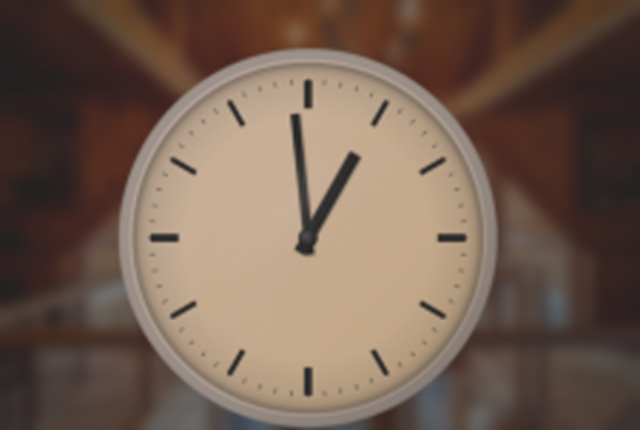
12:59
